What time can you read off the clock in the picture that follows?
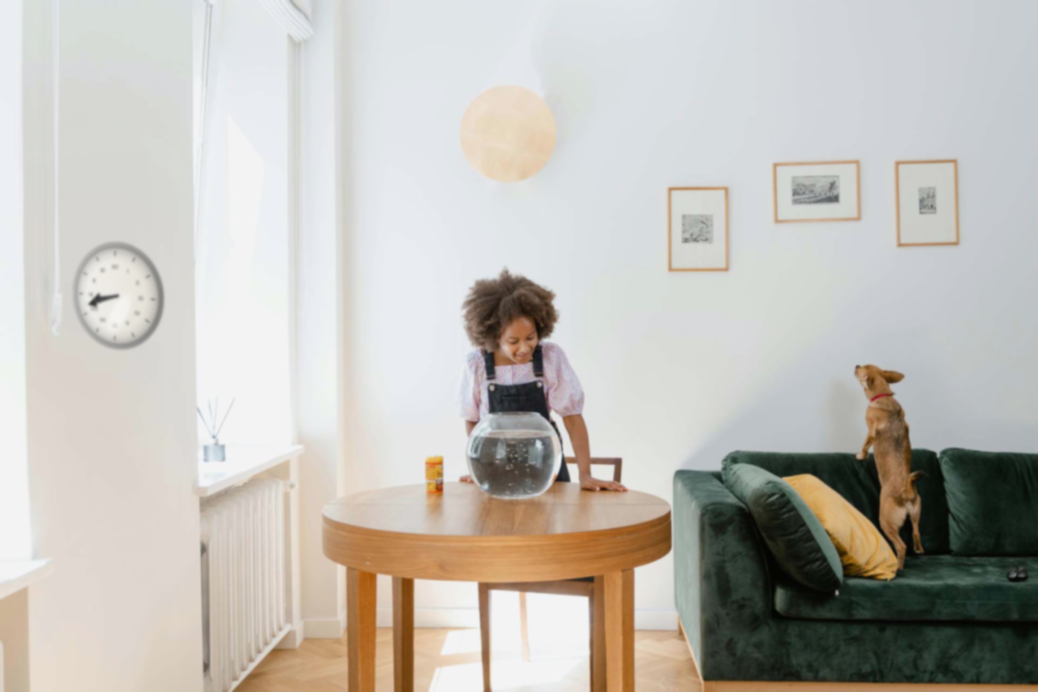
8:42
